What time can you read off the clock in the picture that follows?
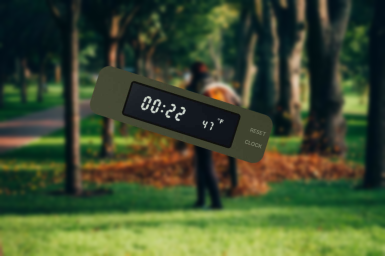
0:22
